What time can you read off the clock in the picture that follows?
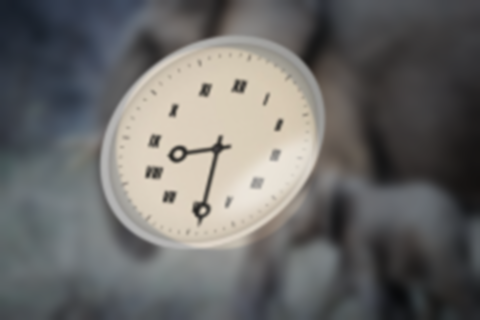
8:29
